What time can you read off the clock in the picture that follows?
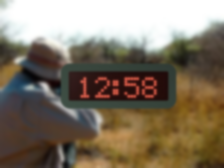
12:58
